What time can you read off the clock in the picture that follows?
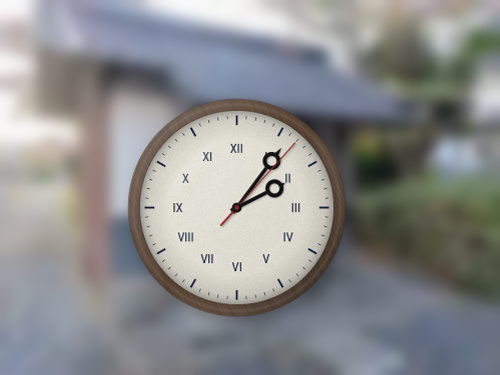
2:06:07
